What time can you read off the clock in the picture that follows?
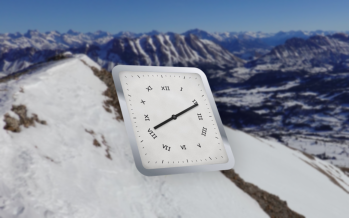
8:11
